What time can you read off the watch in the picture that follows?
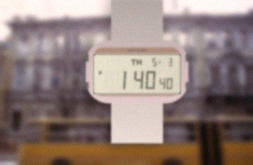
1:40:40
